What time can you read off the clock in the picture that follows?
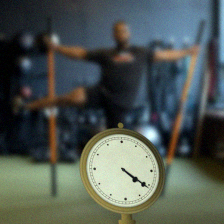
4:21
